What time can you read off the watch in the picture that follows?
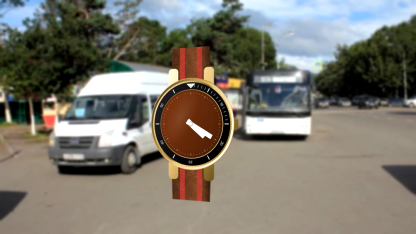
4:20
